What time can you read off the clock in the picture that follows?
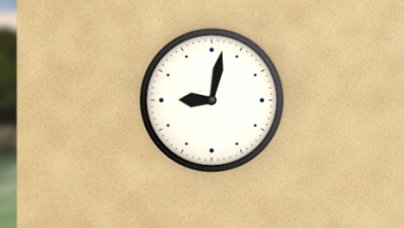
9:02
